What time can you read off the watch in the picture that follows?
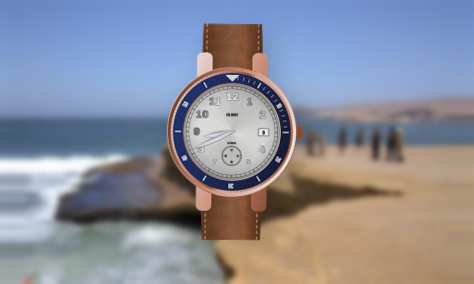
8:41
